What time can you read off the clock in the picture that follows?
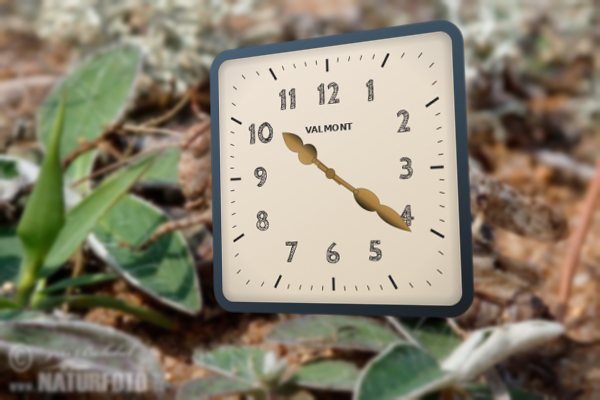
10:21
